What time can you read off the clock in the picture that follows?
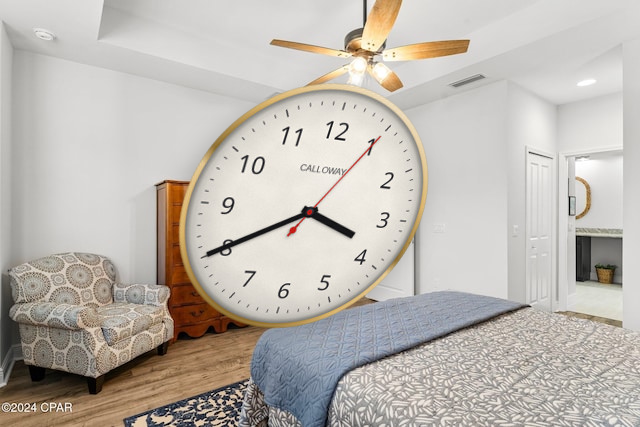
3:40:05
